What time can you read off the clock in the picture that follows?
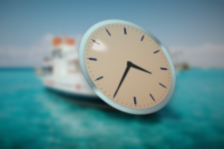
3:35
